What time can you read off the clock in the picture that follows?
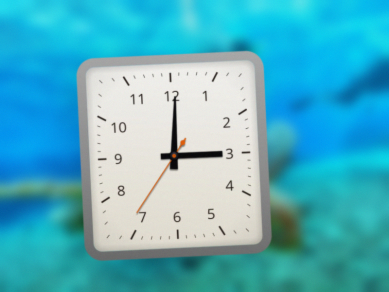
3:00:36
